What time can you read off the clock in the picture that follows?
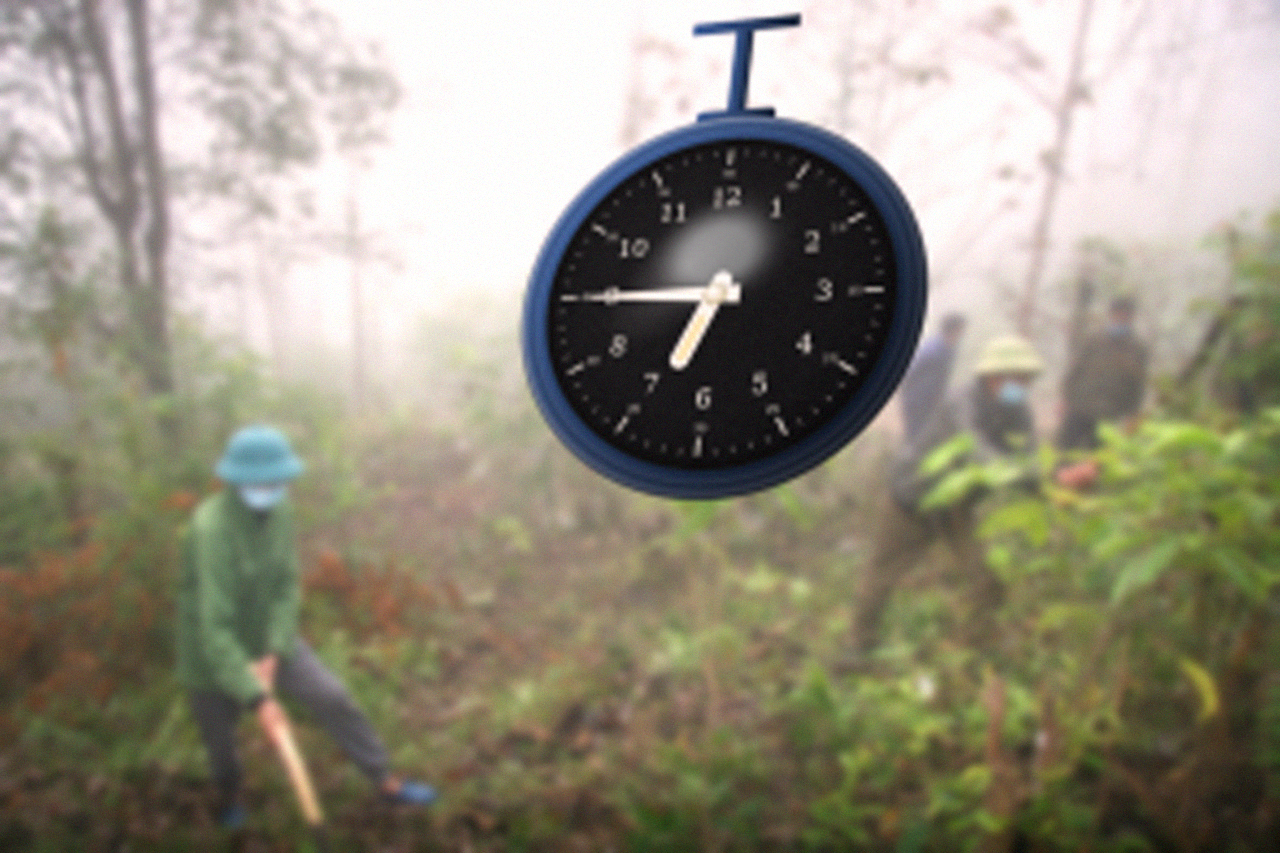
6:45
